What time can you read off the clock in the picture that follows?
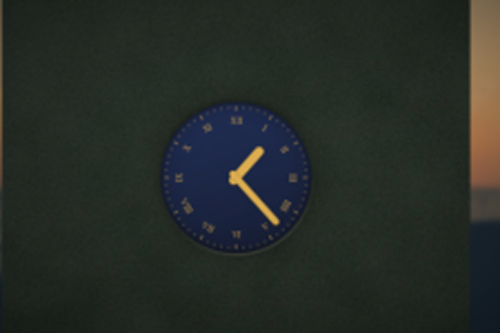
1:23
